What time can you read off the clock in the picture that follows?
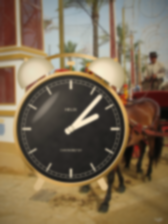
2:07
